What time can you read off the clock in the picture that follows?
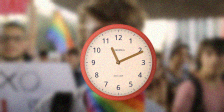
11:11
